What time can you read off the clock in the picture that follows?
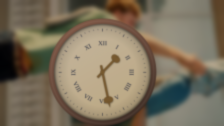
1:28
